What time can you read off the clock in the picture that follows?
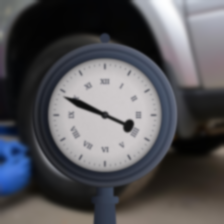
3:49
